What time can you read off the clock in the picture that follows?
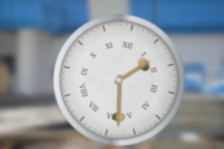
1:28
